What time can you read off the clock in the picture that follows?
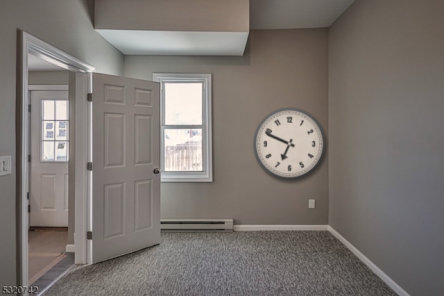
6:49
